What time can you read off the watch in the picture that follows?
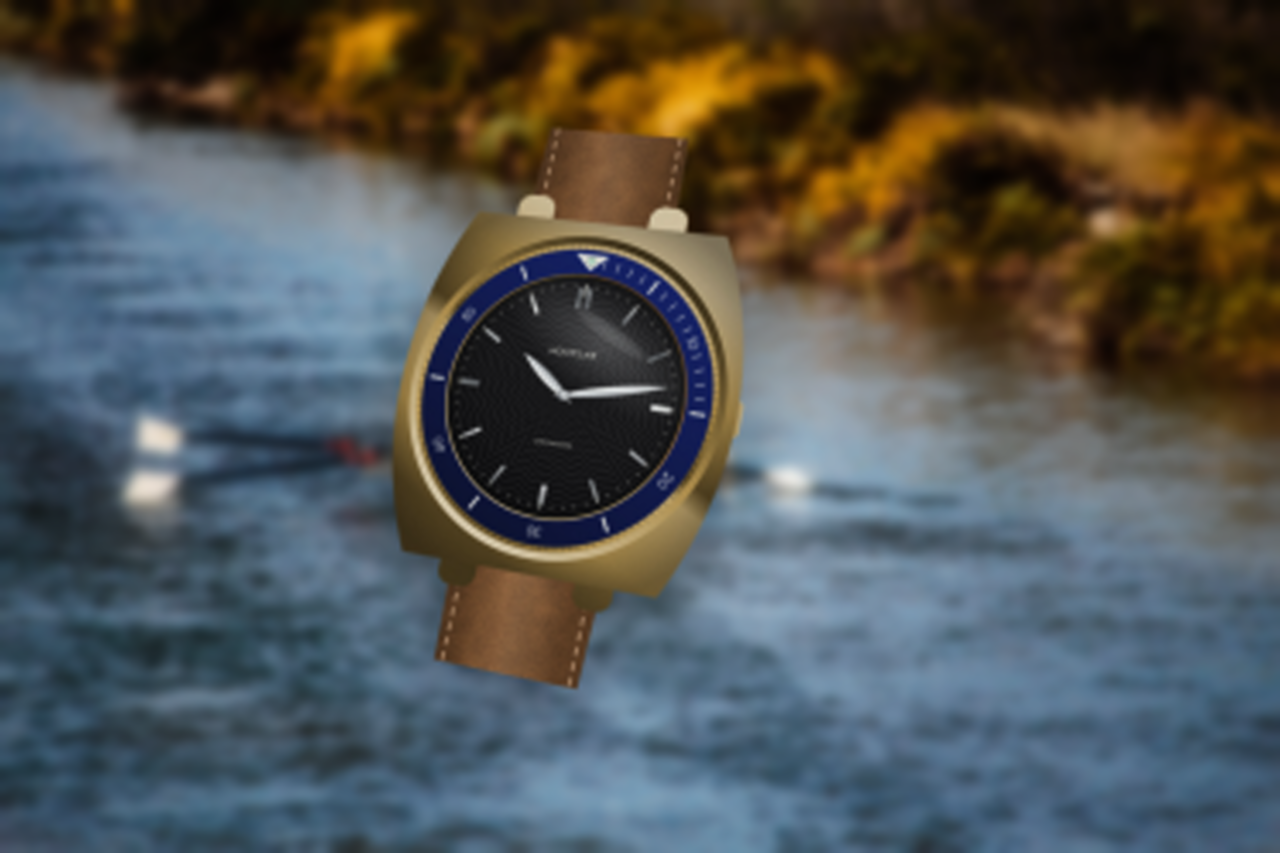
10:13
